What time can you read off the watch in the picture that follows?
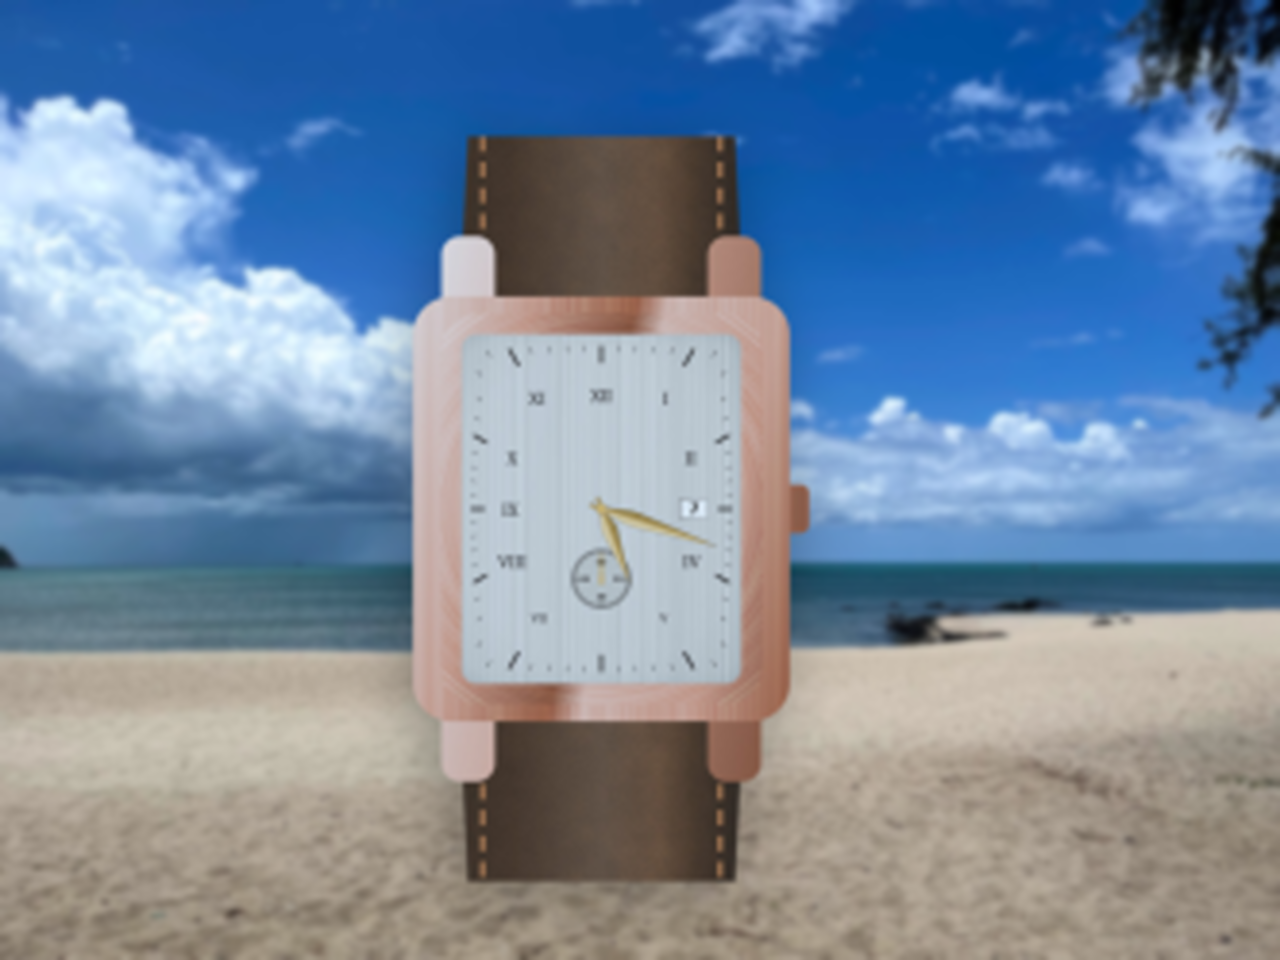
5:18
